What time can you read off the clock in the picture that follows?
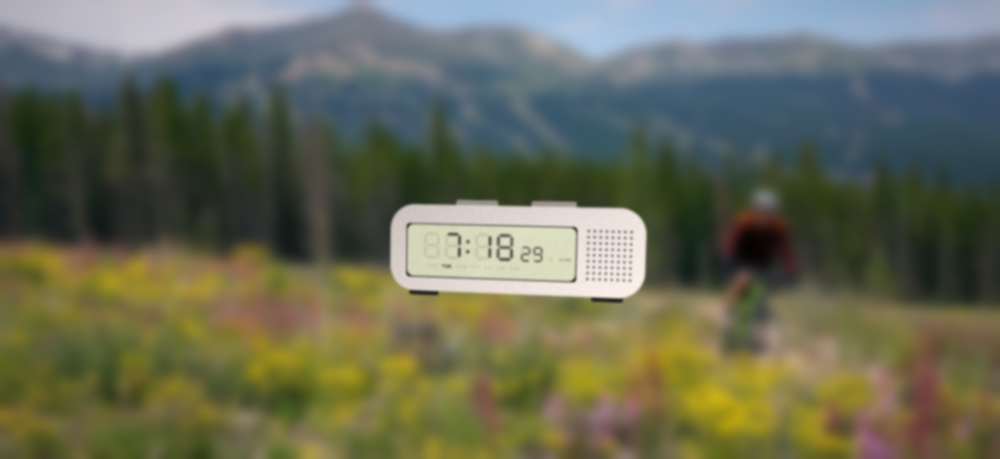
7:18:29
